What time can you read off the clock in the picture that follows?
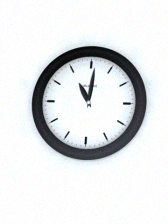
11:01
